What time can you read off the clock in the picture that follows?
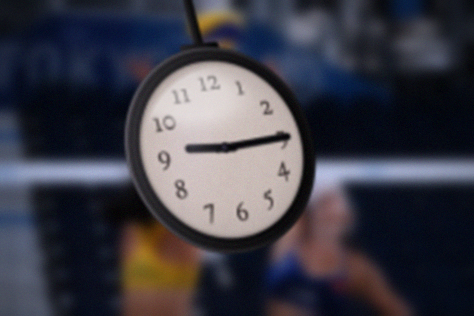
9:15
